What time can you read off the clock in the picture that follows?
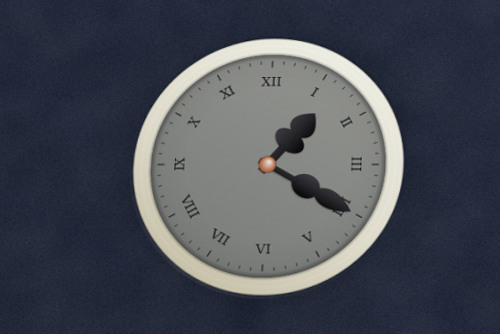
1:20
